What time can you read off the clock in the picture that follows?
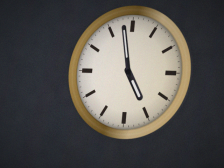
4:58
